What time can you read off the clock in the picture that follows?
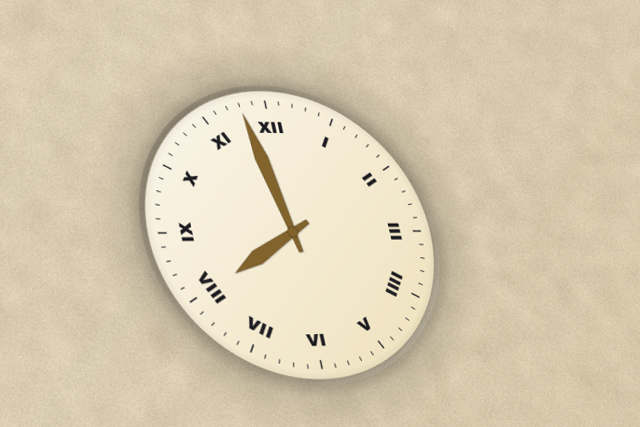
7:58
